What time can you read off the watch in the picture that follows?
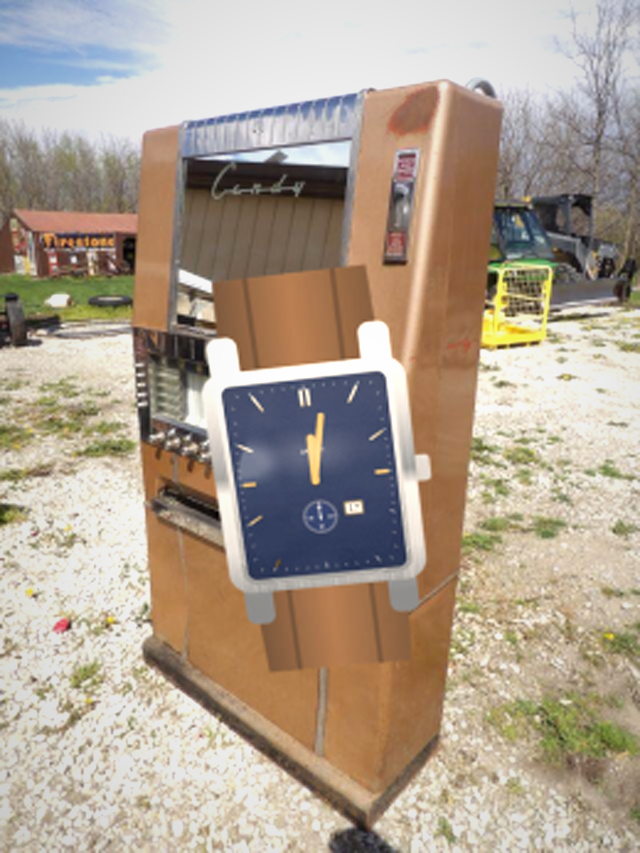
12:02
